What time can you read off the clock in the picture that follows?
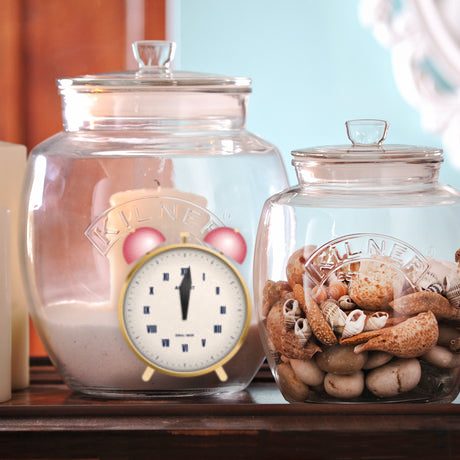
12:01
